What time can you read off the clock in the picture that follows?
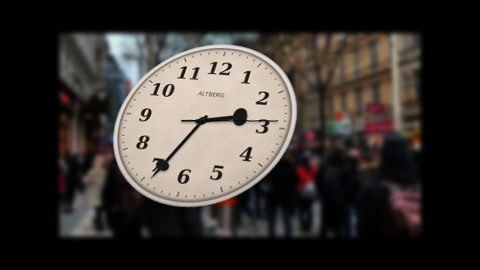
2:34:14
